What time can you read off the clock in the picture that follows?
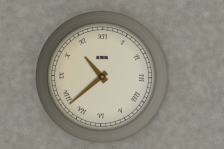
10:38
